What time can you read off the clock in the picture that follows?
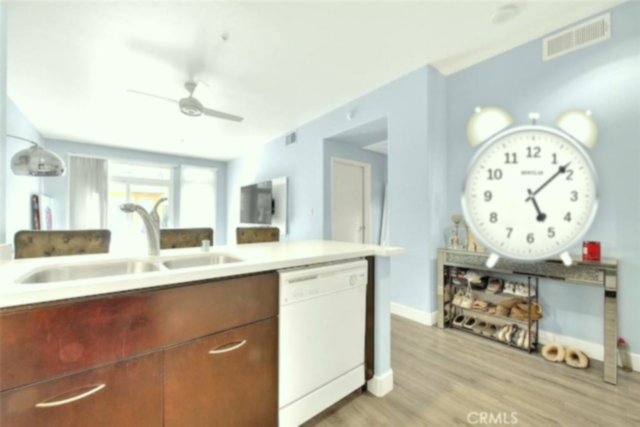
5:08
